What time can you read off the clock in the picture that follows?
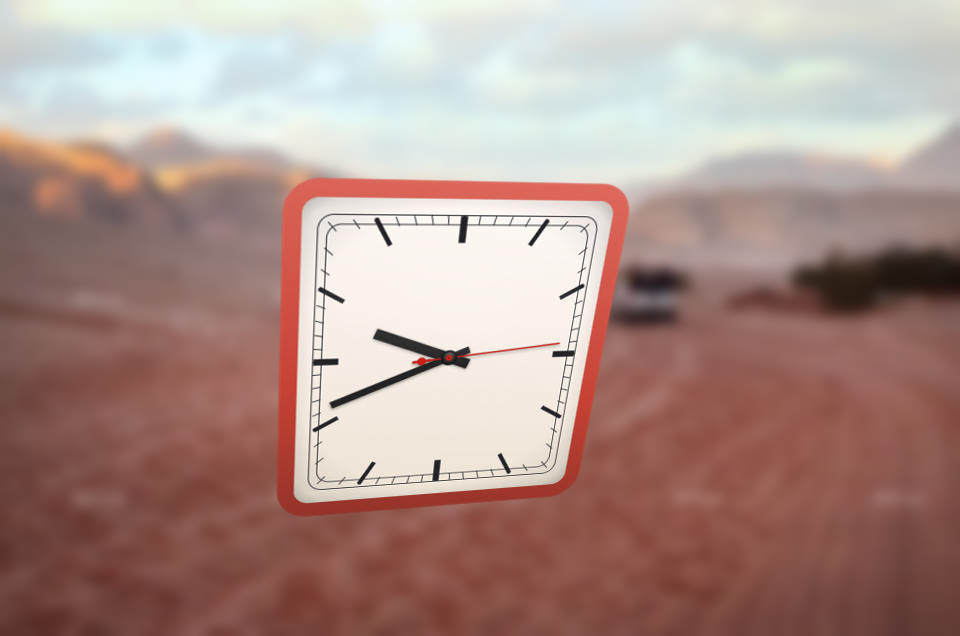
9:41:14
